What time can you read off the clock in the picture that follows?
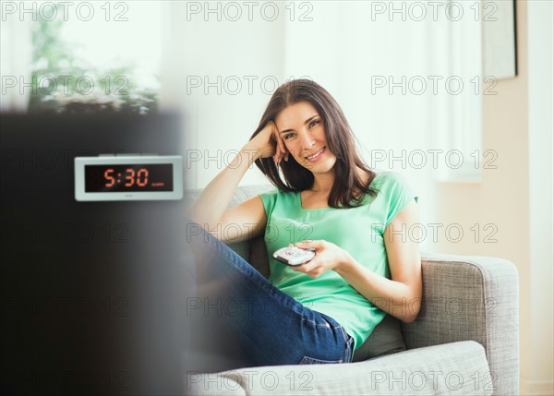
5:30
